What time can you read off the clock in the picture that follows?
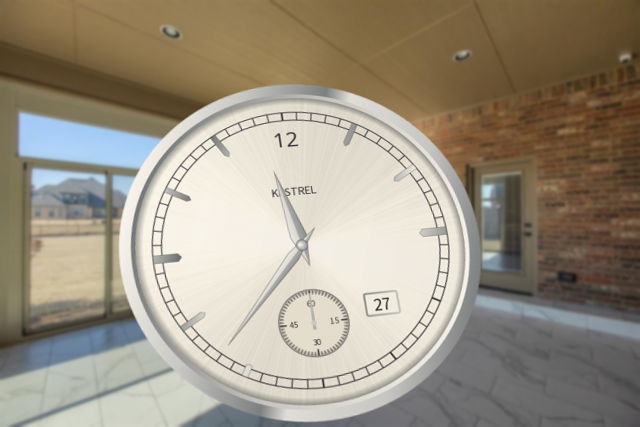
11:37:00
